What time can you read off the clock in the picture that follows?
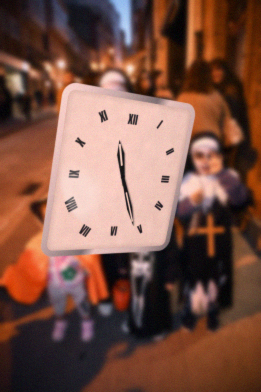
11:26
